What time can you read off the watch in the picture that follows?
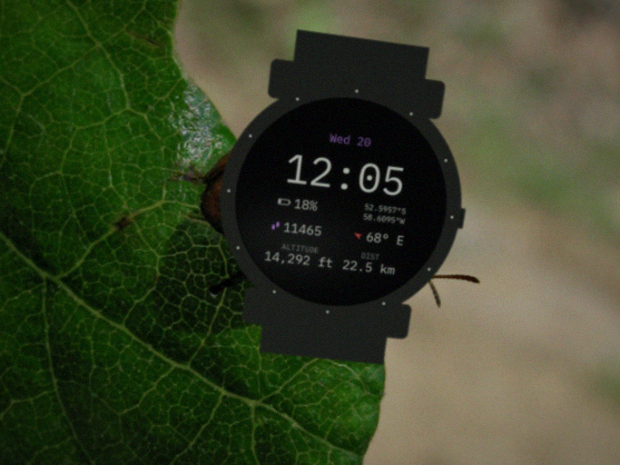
12:05
